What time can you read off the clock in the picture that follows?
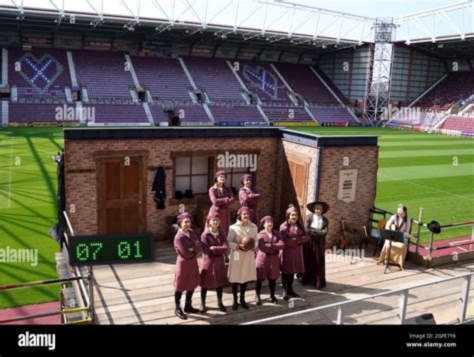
7:01
